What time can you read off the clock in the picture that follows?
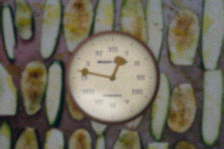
12:47
